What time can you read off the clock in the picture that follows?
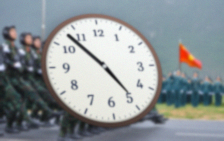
4:53
